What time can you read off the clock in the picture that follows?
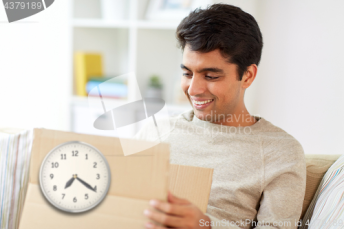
7:21
